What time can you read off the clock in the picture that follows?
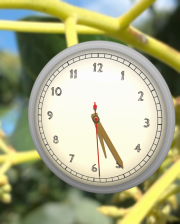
5:24:29
